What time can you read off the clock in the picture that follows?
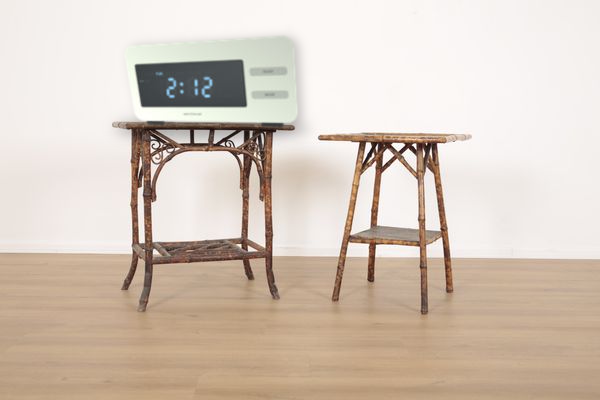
2:12
